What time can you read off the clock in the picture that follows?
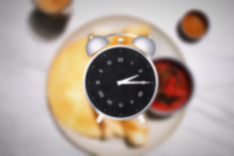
2:15
